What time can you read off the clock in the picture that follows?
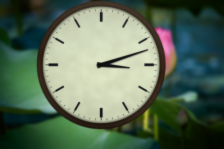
3:12
